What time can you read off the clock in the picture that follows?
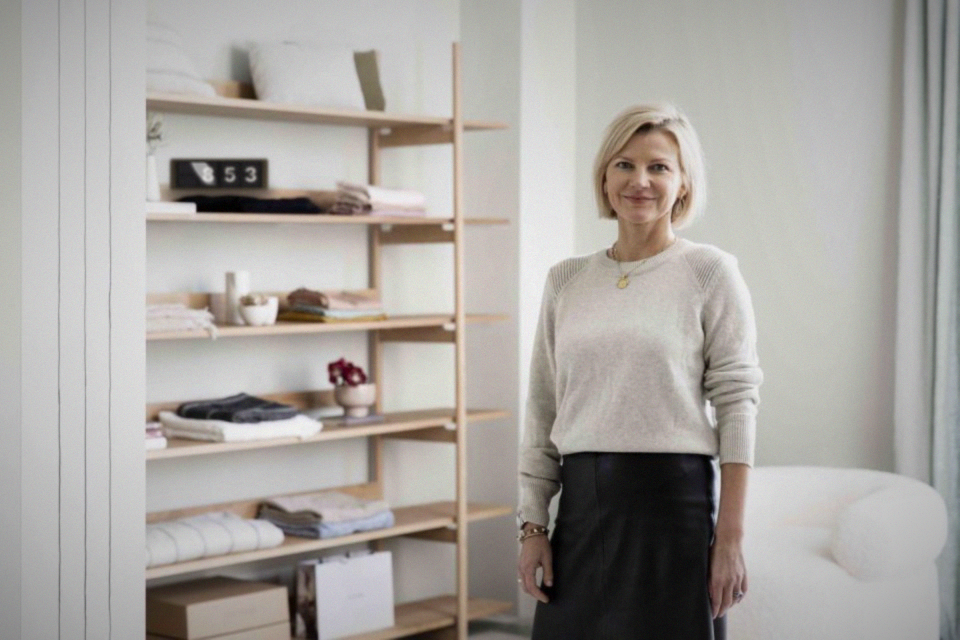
8:53
